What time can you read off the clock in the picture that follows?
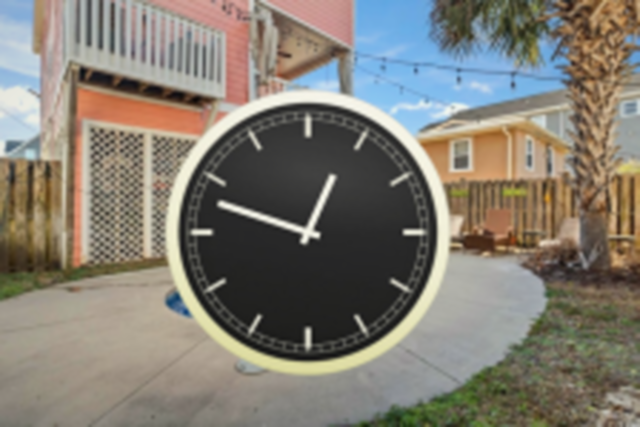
12:48
